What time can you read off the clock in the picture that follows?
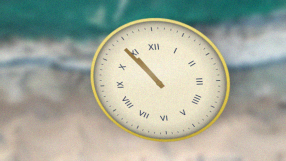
10:54
